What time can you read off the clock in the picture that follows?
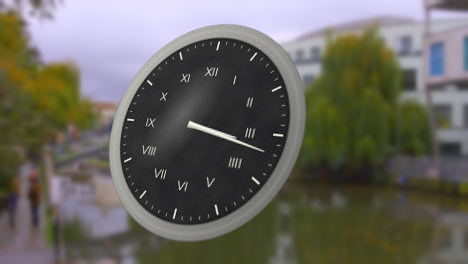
3:17
